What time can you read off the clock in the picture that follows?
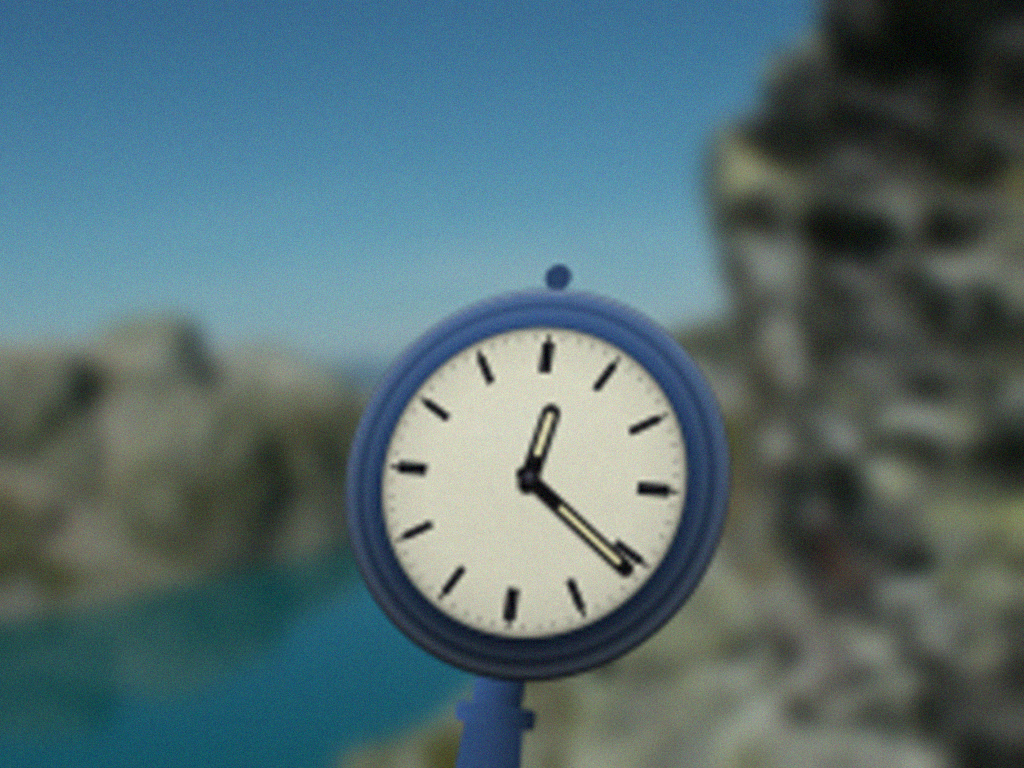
12:21
